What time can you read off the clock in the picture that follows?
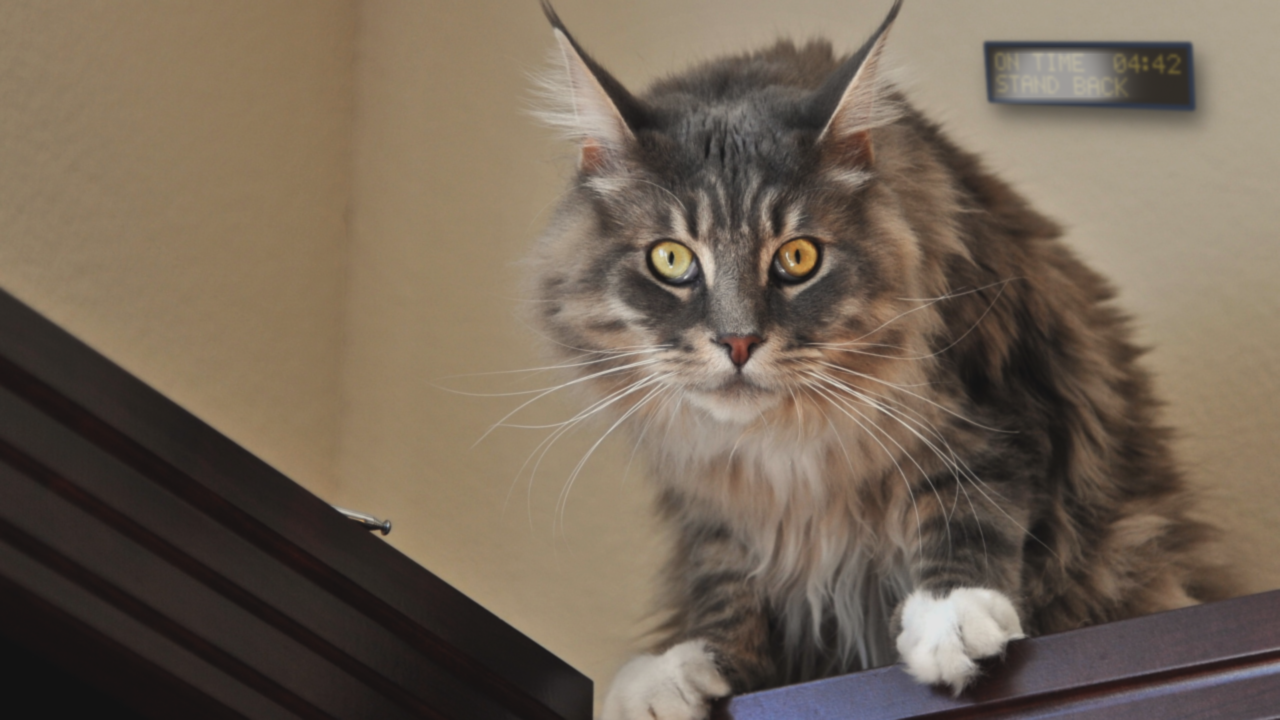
4:42
